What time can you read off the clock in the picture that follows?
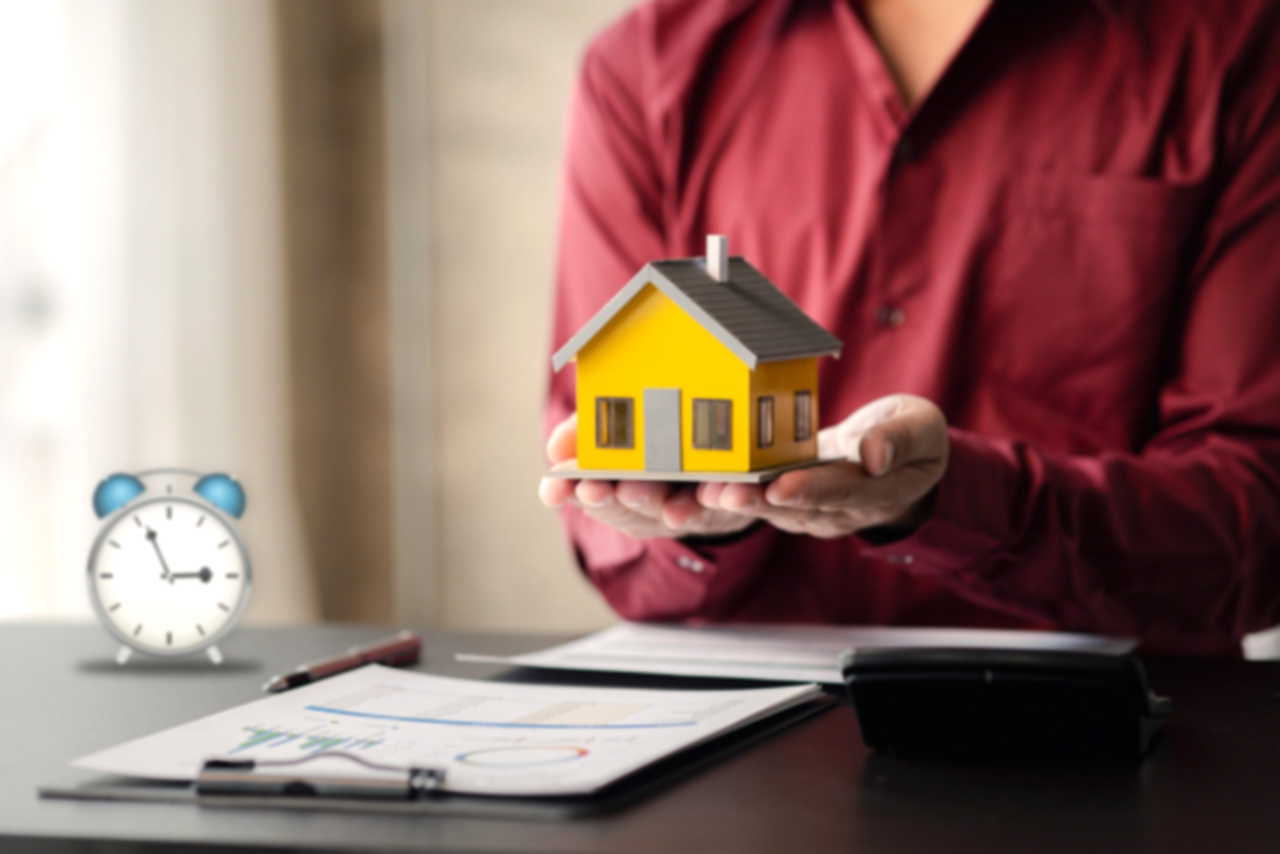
2:56
